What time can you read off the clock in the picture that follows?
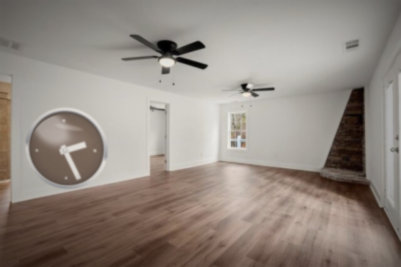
2:26
